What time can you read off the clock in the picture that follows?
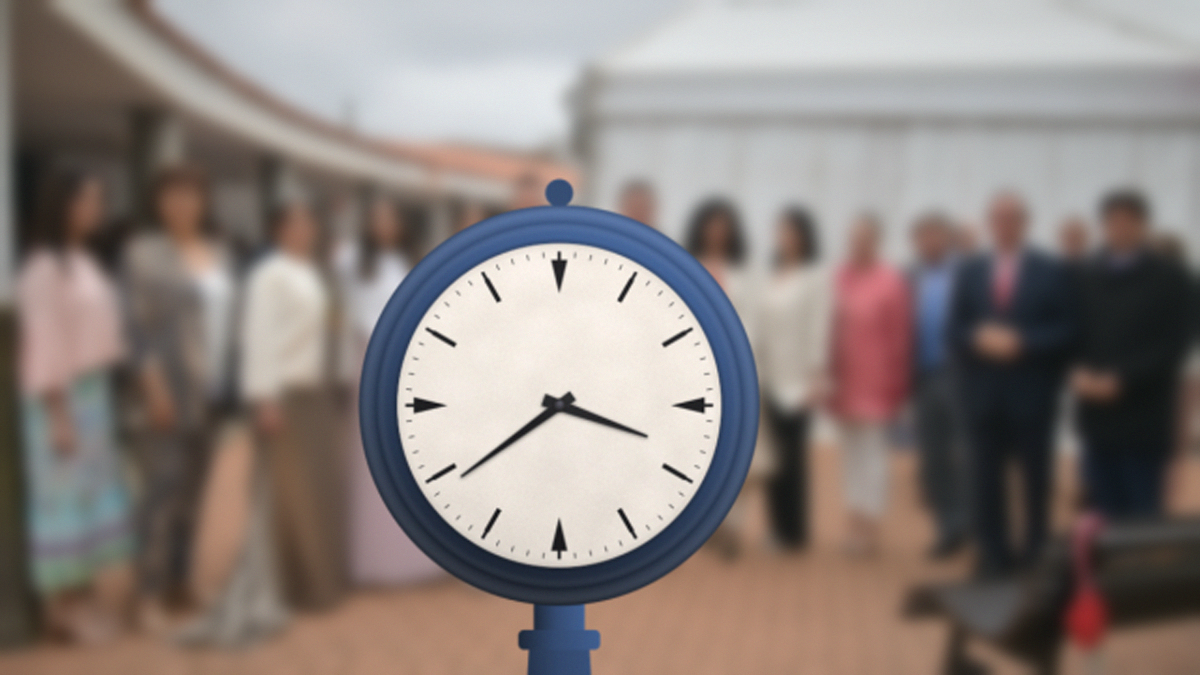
3:39
